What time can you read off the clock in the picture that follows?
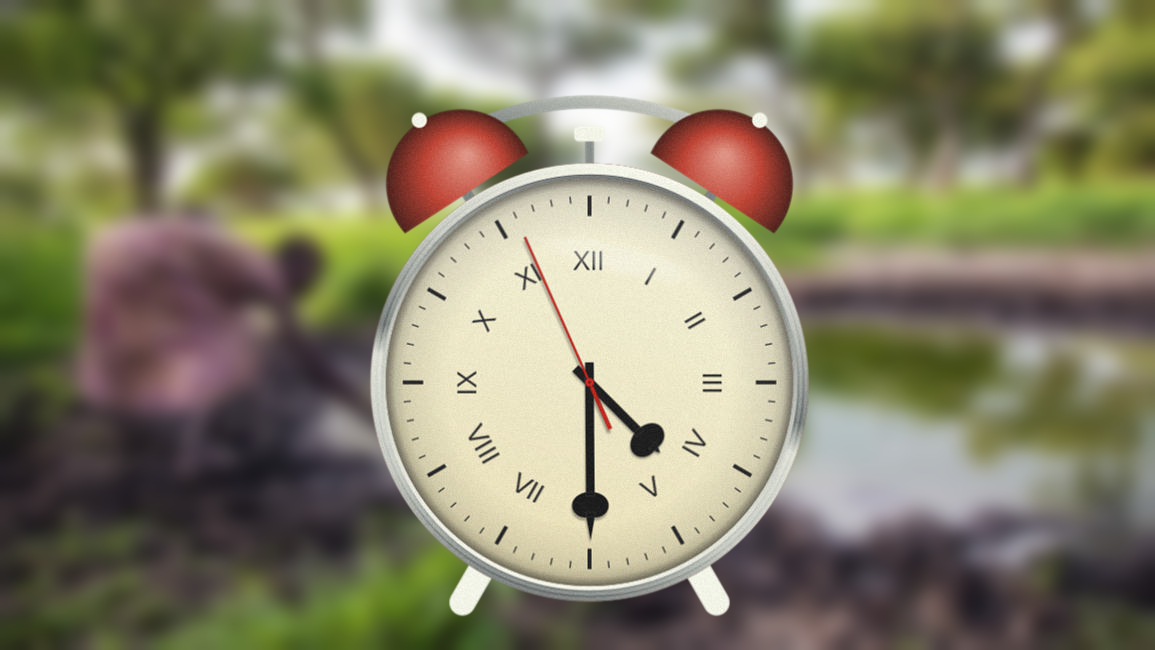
4:29:56
